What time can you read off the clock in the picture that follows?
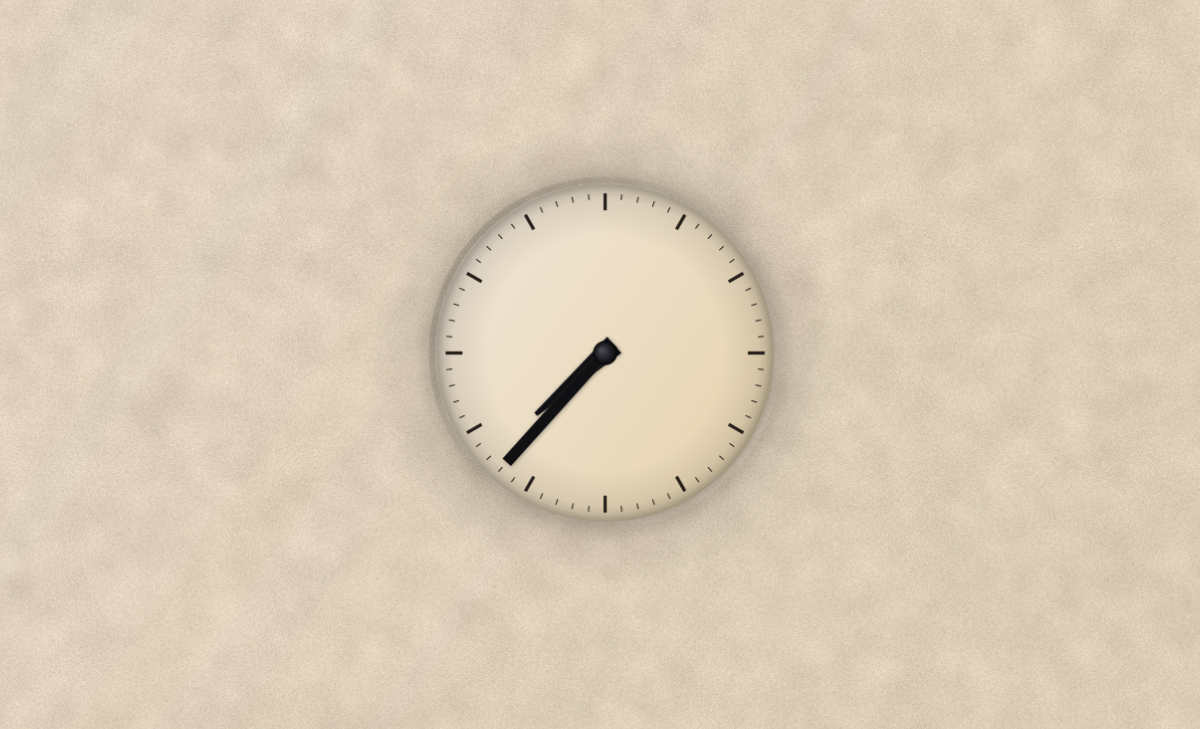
7:37
